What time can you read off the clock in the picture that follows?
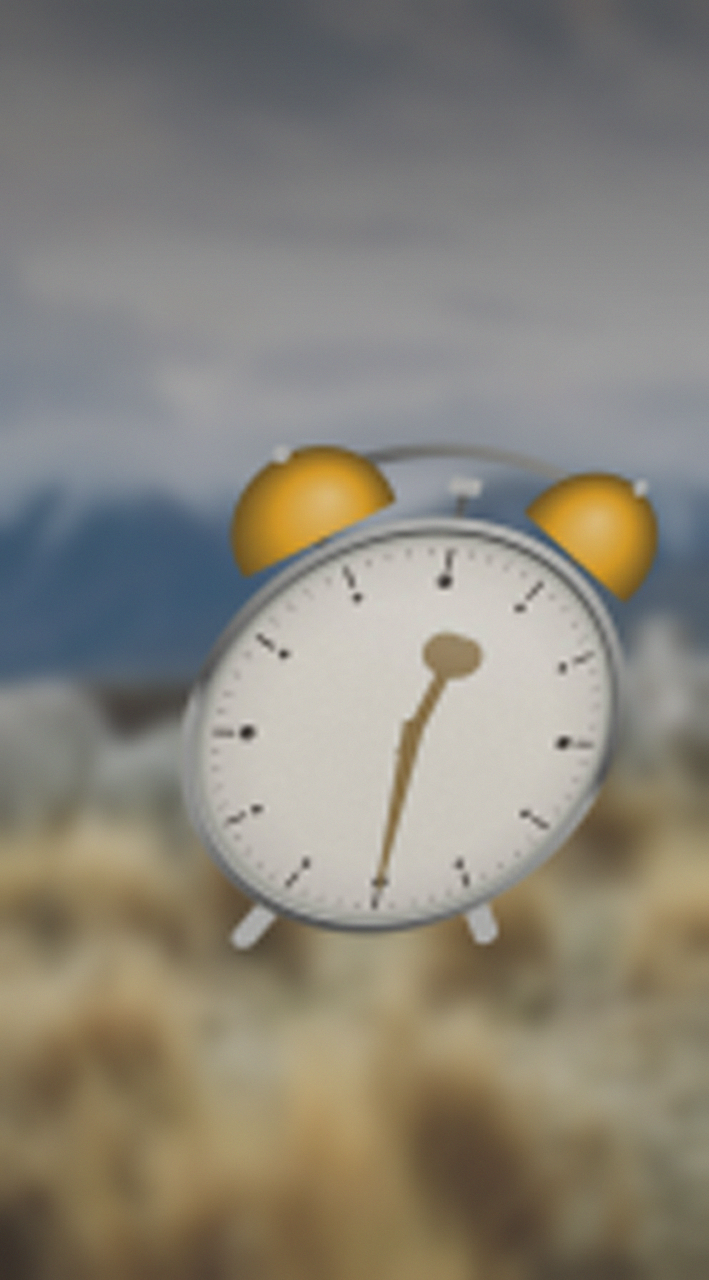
12:30
